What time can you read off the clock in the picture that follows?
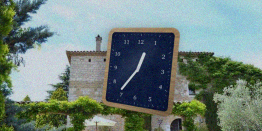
12:36
